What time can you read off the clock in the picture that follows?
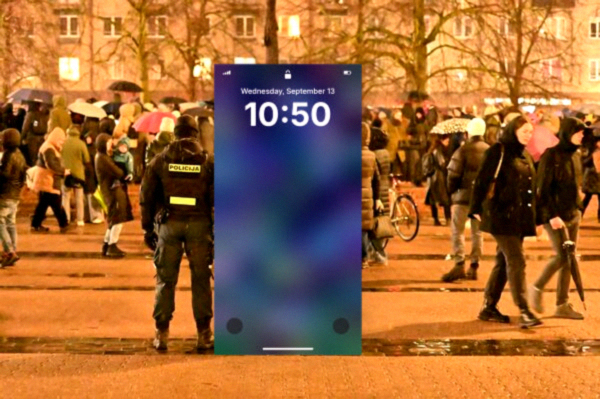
10:50
